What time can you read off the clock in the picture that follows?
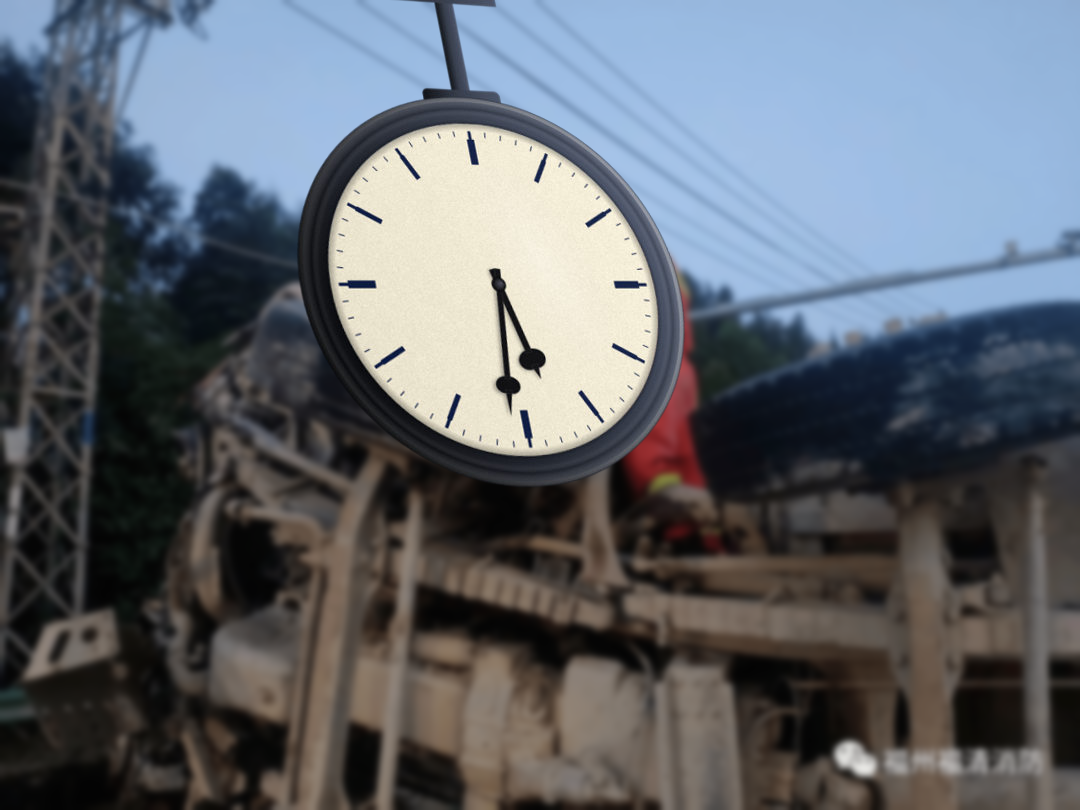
5:31
